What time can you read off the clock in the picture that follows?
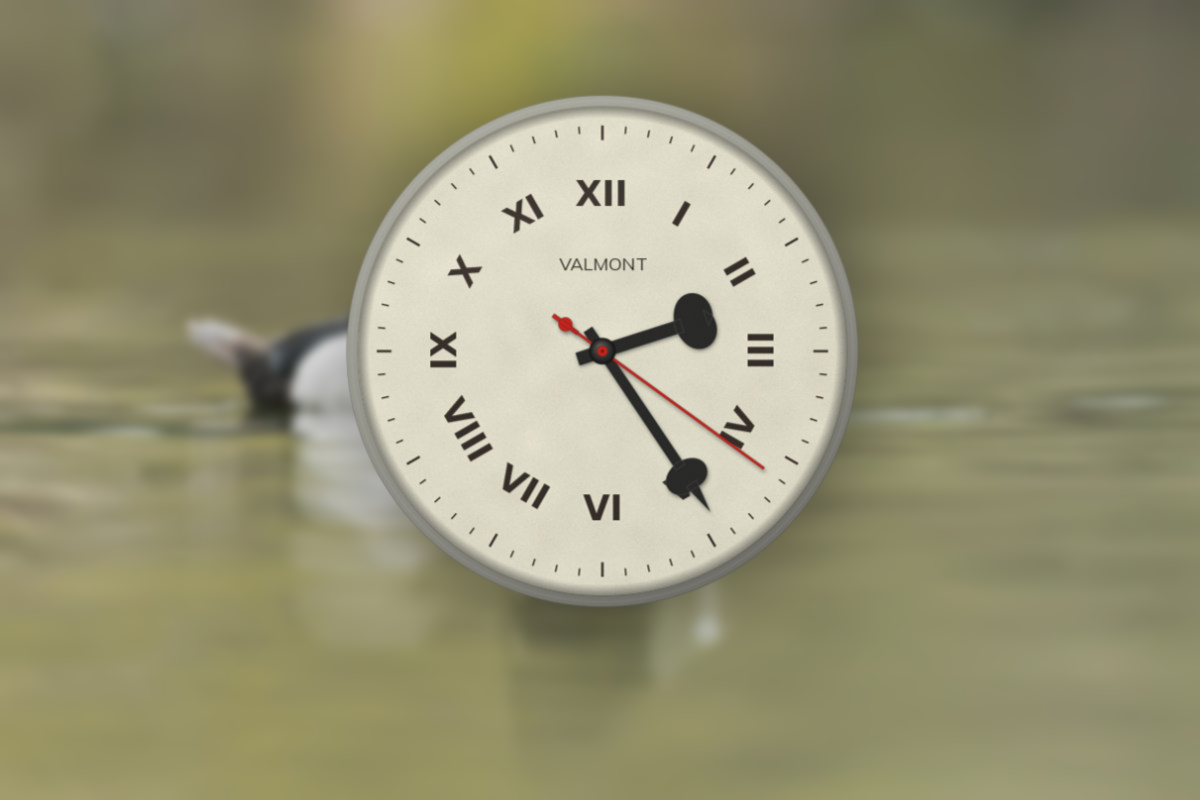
2:24:21
